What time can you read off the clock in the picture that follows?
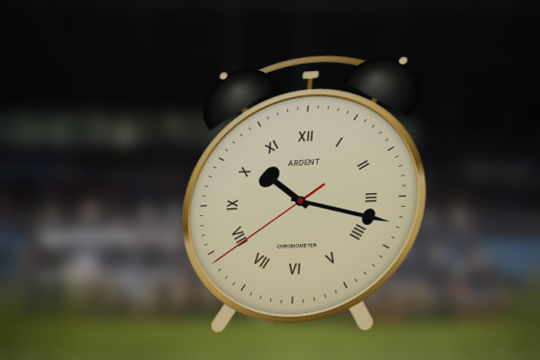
10:17:39
